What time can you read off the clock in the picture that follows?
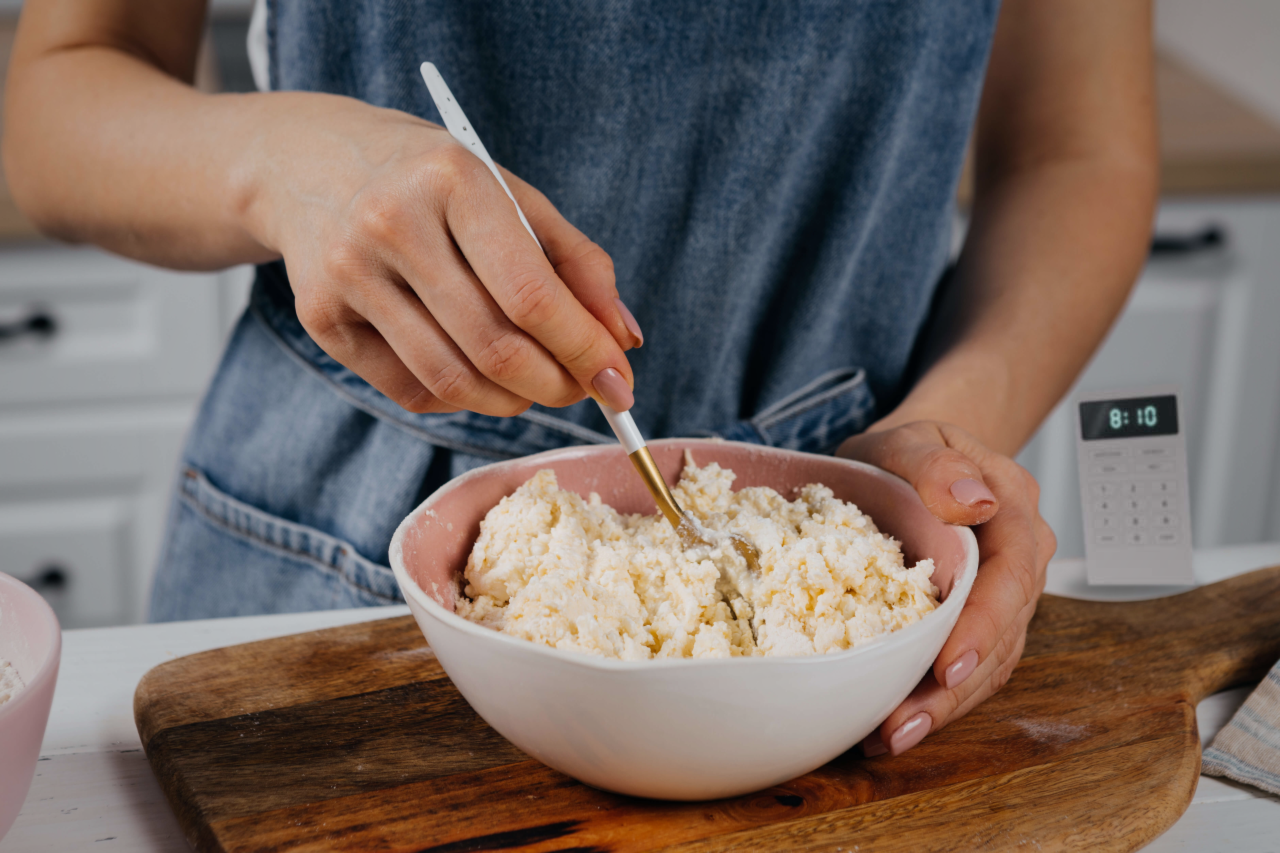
8:10
